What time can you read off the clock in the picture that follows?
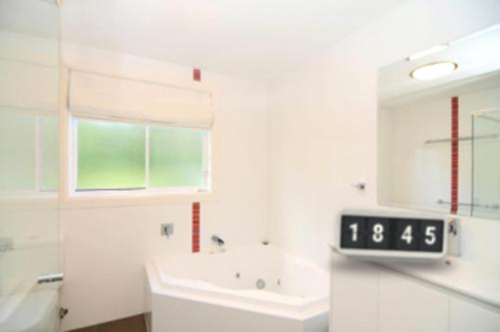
18:45
